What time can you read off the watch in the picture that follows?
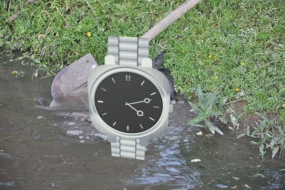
4:12
